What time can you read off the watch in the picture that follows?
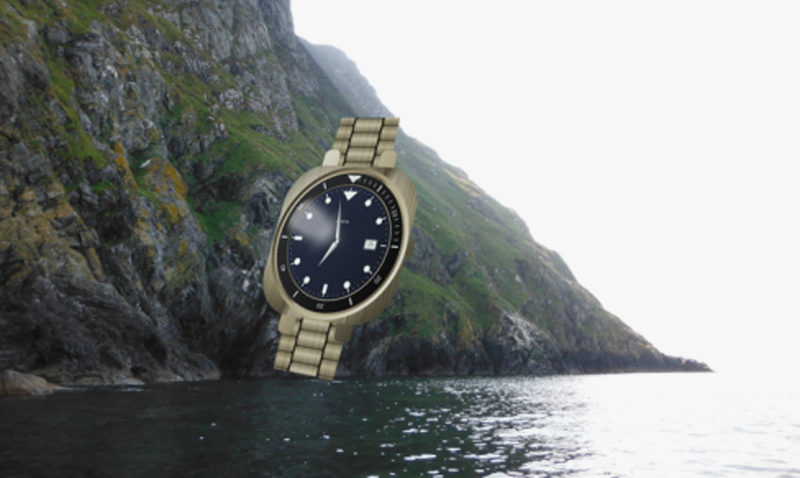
6:58
